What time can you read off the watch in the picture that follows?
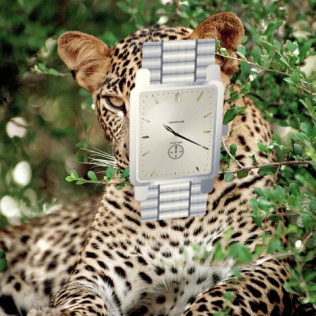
10:20
